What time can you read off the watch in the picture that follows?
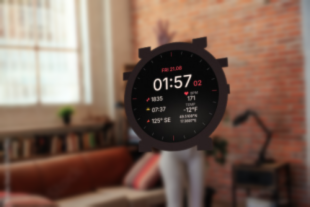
1:57
